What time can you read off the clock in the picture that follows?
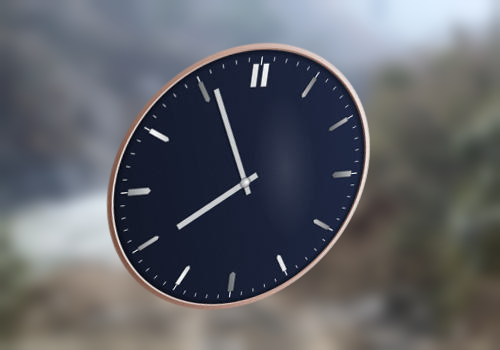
7:56
